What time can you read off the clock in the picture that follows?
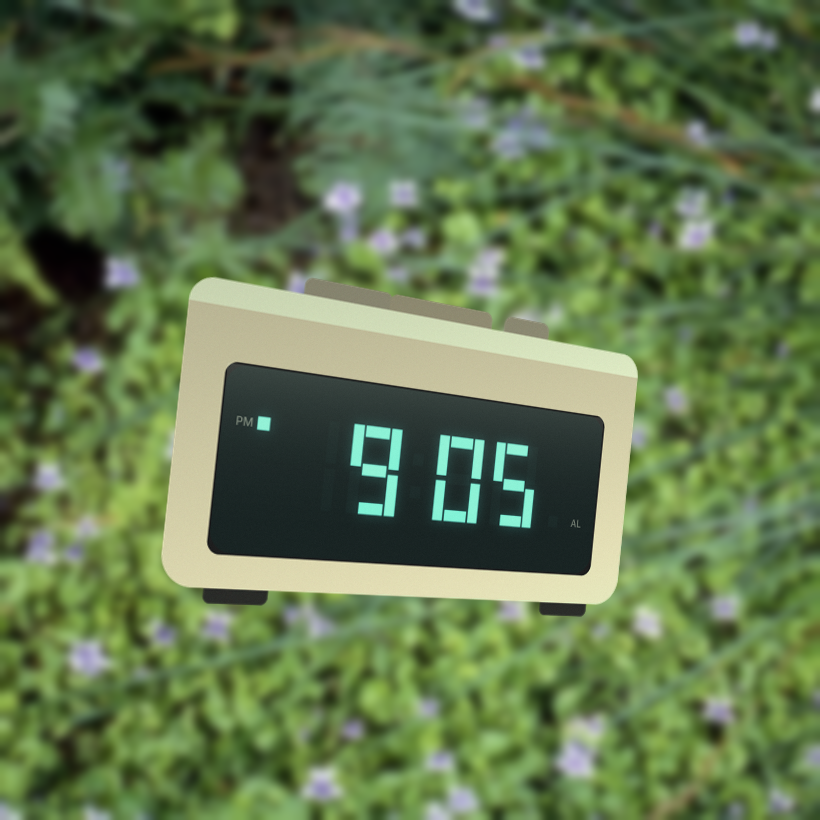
9:05
